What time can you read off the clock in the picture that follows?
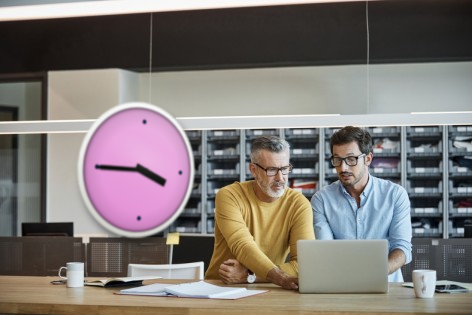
3:45
